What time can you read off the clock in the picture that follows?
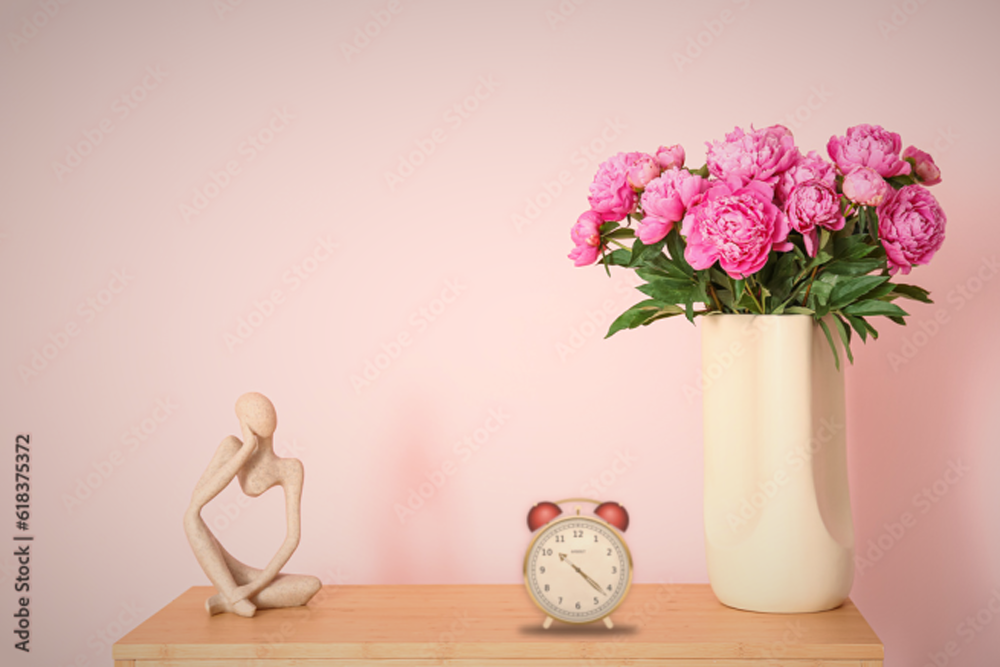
10:22
